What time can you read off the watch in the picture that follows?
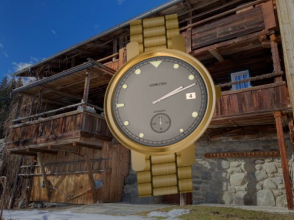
2:12
